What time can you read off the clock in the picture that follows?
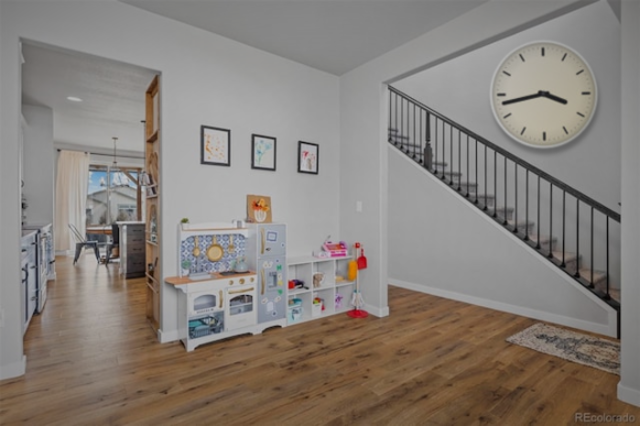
3:43
